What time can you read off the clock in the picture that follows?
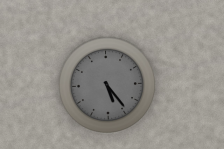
5:24
